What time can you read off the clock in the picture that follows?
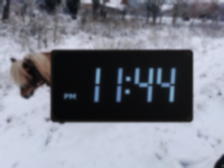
11:44
